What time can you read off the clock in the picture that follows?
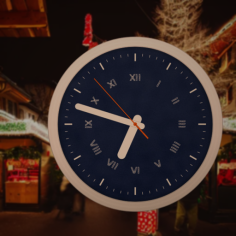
6:47:53
